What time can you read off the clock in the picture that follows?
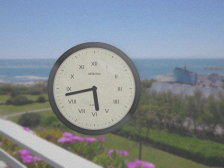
5:43
